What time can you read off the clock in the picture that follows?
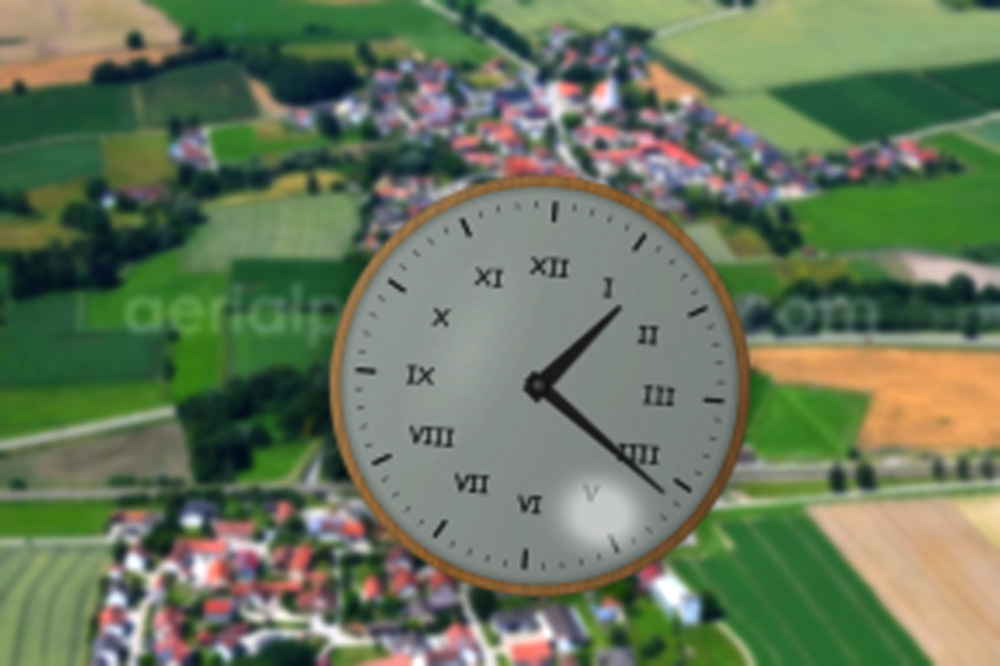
1:21
